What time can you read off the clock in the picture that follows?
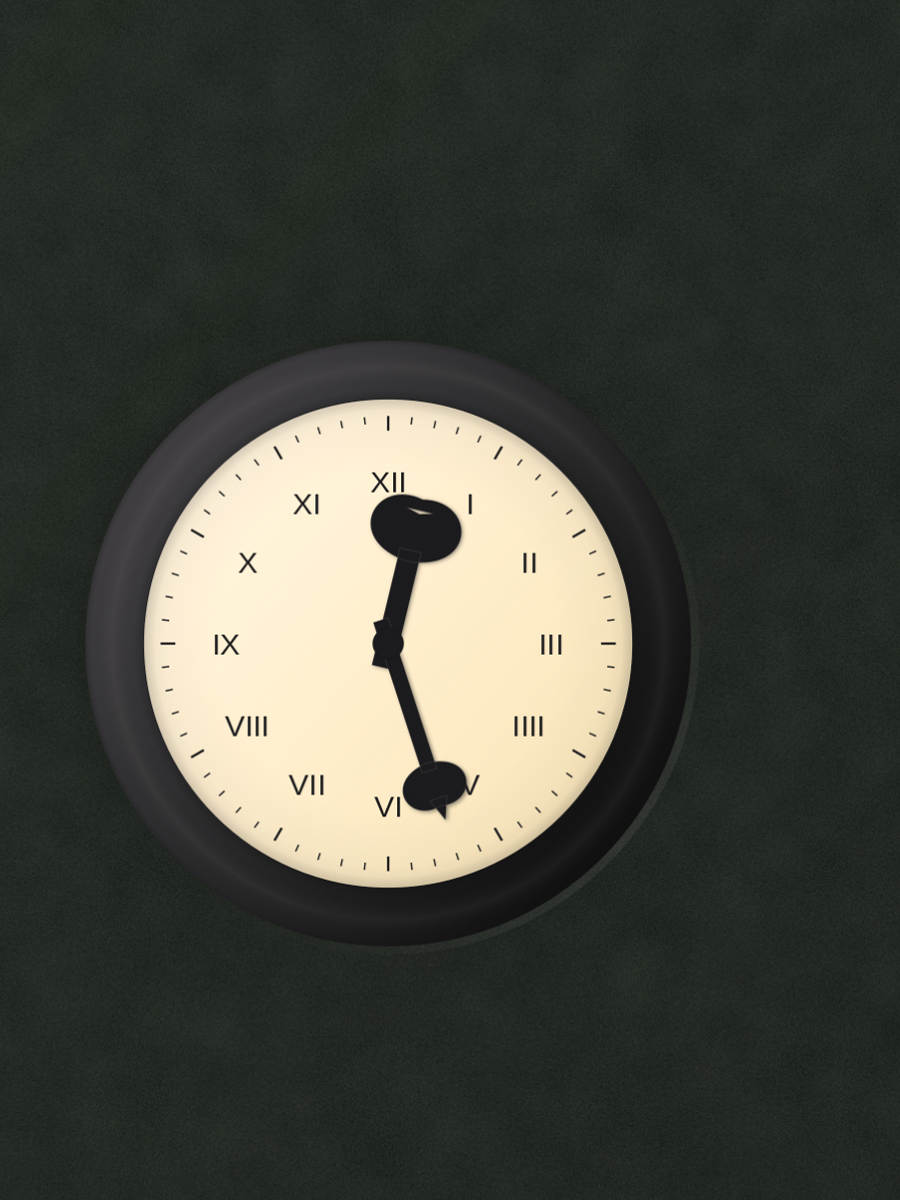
12:27
